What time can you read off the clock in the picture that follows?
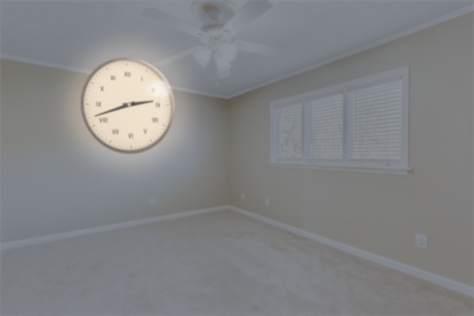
2:42
